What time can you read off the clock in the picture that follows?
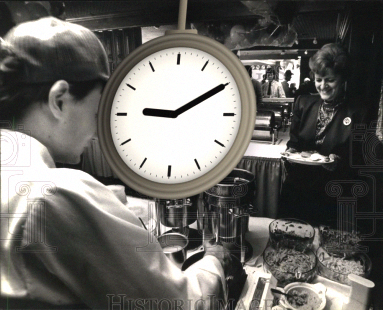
9:10
